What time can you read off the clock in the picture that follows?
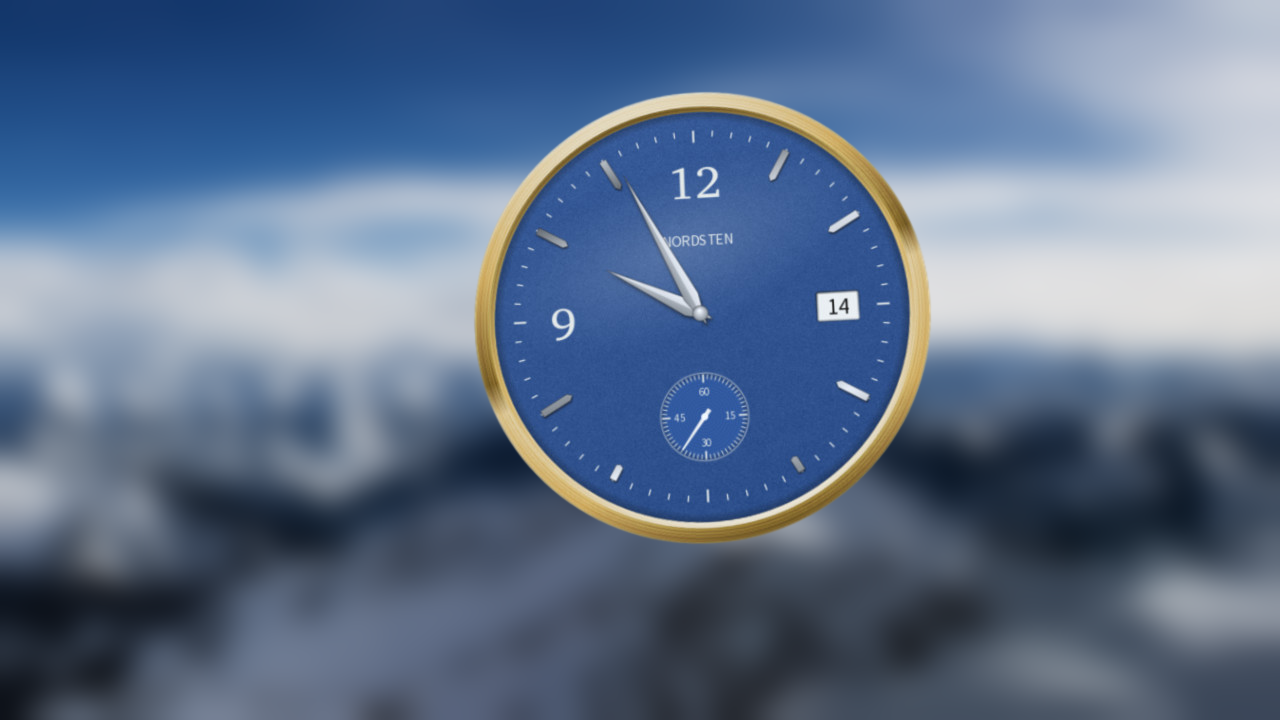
9:55:36
